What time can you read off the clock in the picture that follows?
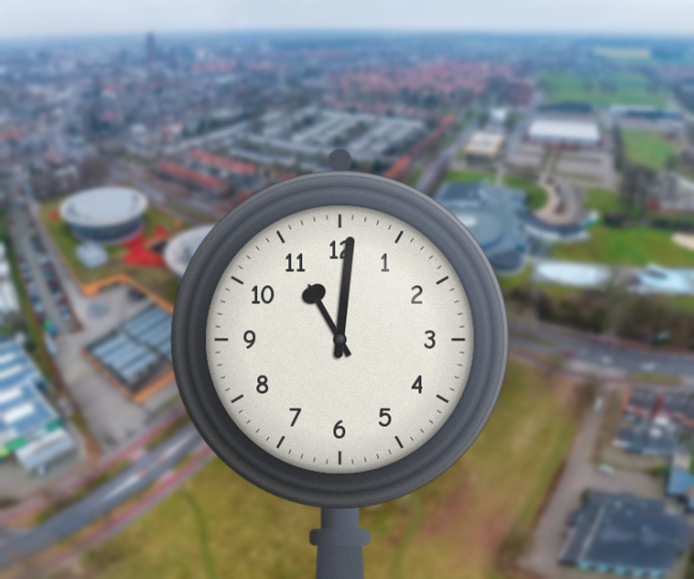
11:01
